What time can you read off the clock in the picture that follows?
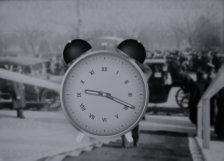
9:19
